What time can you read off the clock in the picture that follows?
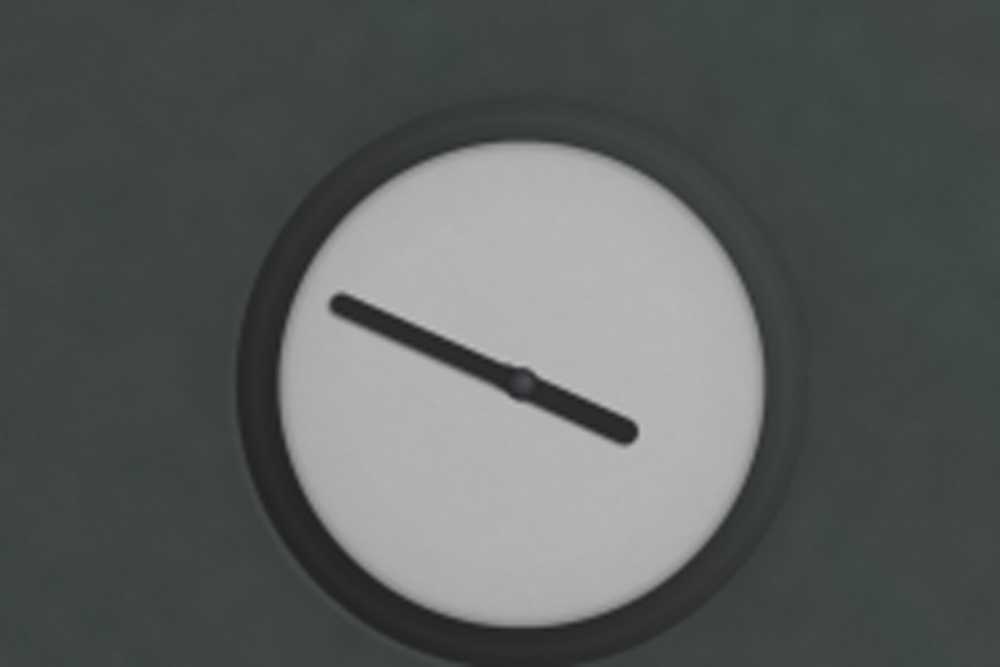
3:49
